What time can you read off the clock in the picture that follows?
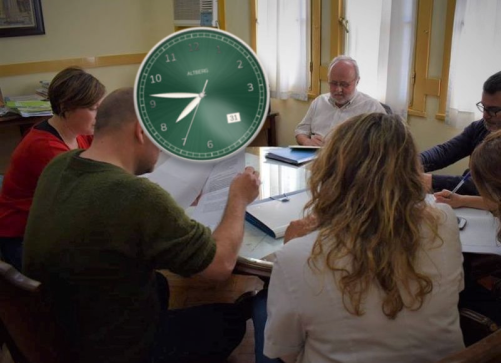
7:46:35
